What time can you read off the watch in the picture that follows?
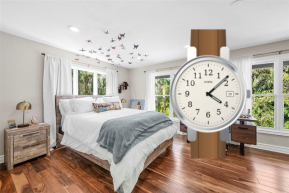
4:08
